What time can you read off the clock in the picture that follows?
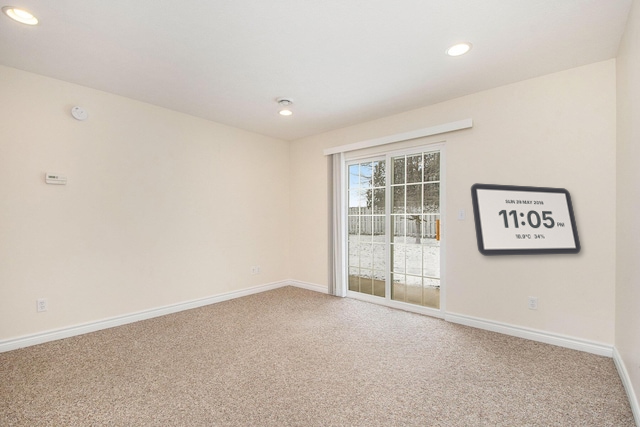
11:05
